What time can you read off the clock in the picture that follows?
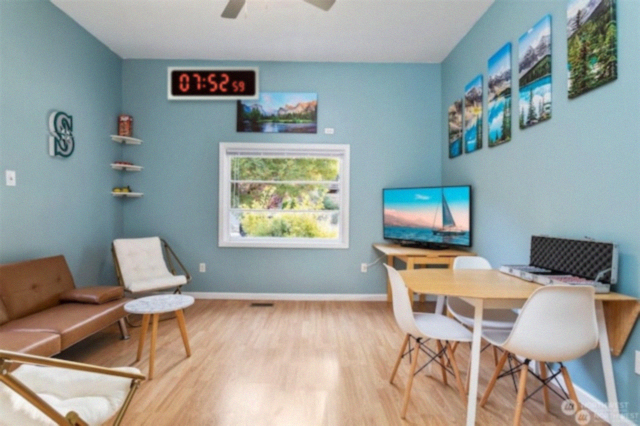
7:52
